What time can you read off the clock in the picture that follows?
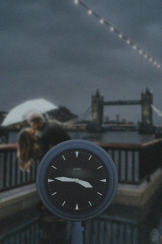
3:46
